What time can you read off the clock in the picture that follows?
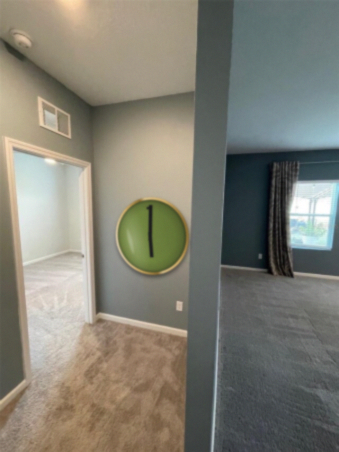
6:01
